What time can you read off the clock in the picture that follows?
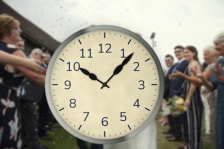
10:07
